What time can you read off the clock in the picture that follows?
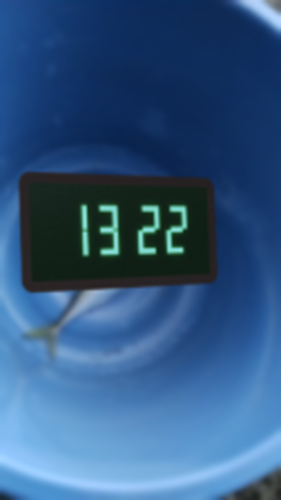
13:22
